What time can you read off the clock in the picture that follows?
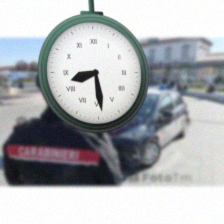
8:29
